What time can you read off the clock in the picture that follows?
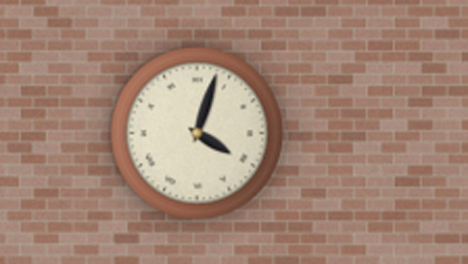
4:03
